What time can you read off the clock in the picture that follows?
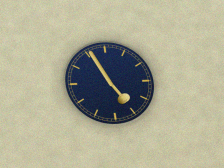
4:56
